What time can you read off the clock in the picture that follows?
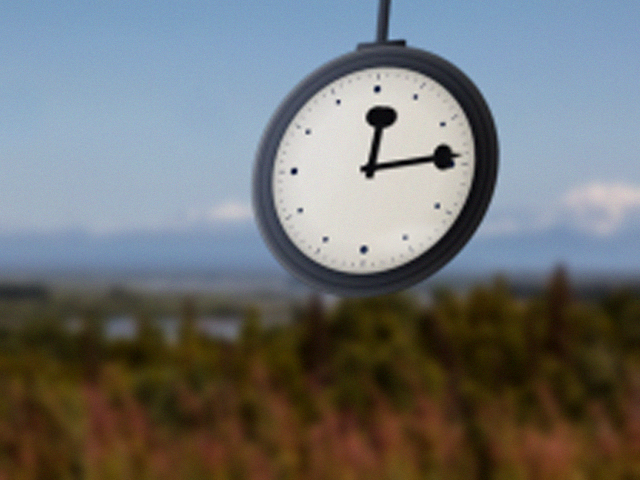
12:14
